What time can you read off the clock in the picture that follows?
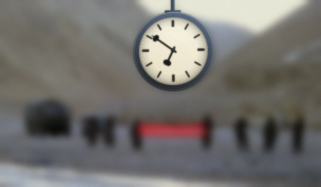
6:51
